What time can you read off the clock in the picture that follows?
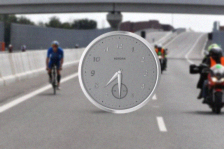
7:30
